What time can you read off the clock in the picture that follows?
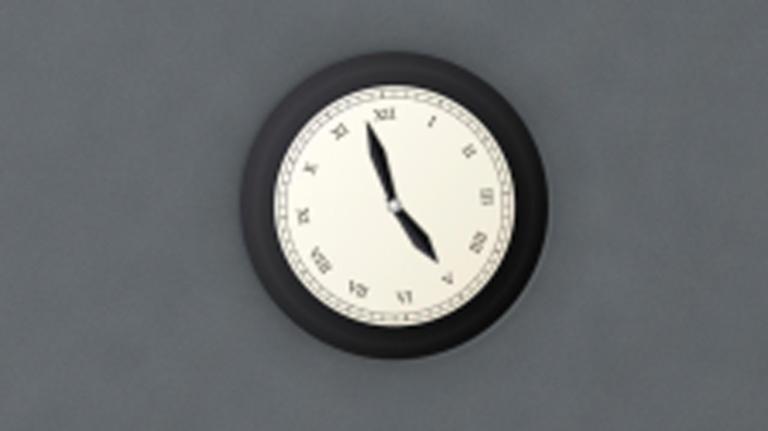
4:58
